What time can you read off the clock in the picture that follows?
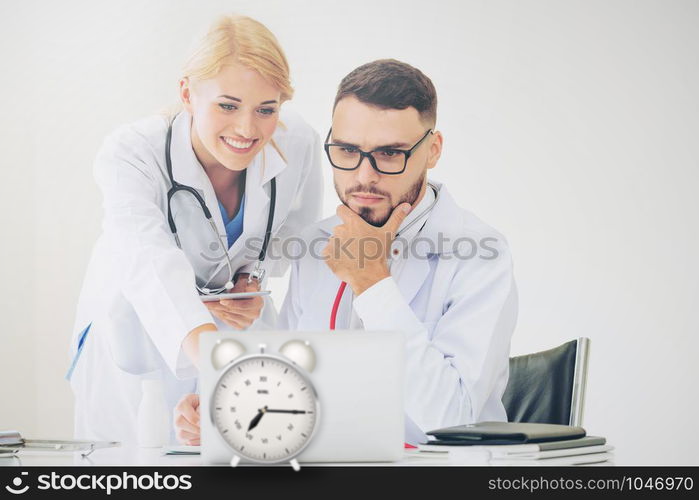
7:15
